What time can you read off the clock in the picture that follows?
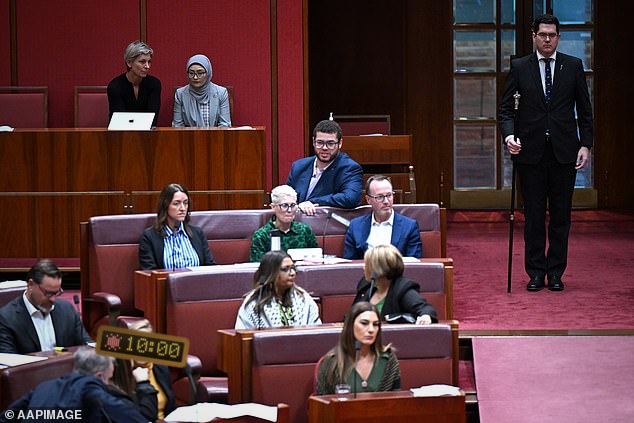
10:00
